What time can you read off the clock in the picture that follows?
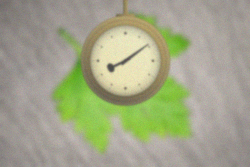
8:09
